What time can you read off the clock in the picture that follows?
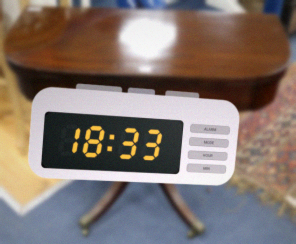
18:33
